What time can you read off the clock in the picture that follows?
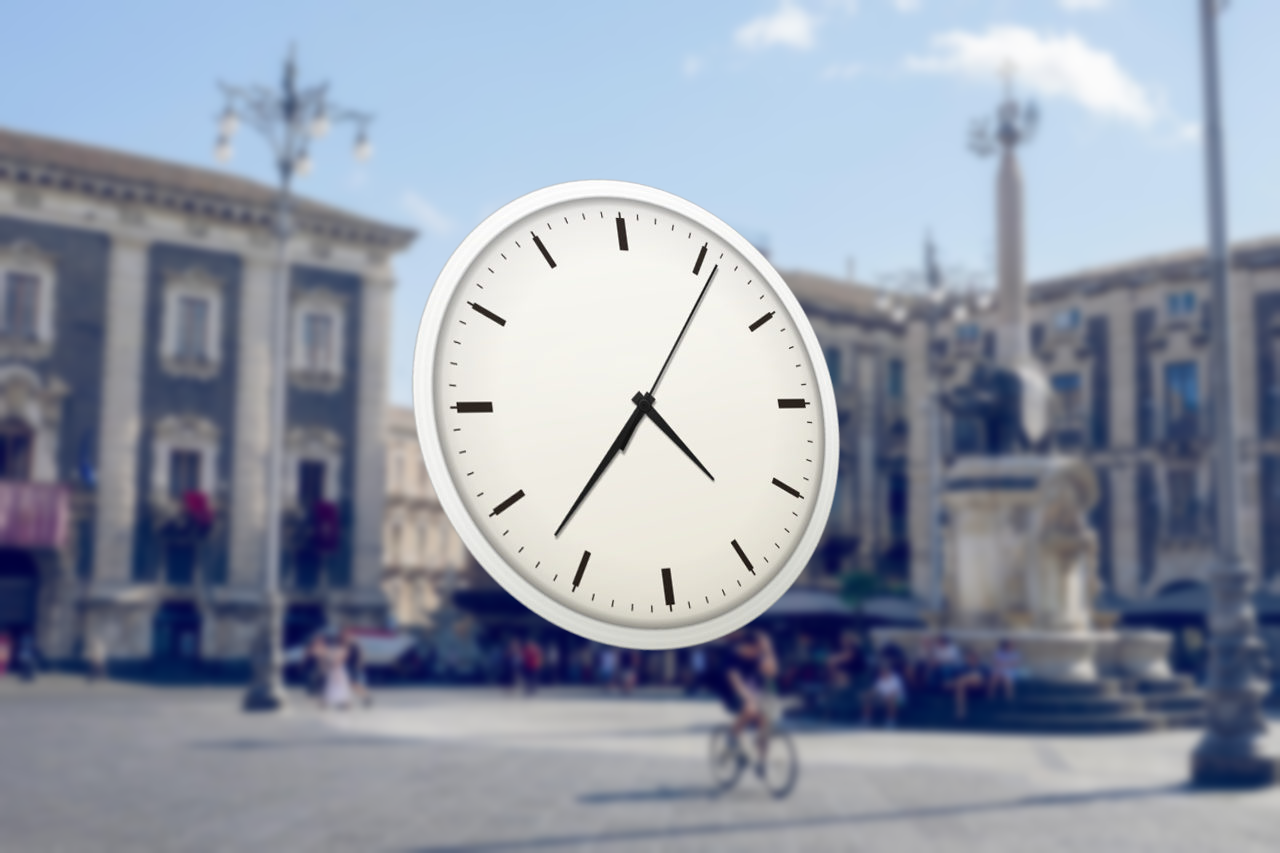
4:37:06
